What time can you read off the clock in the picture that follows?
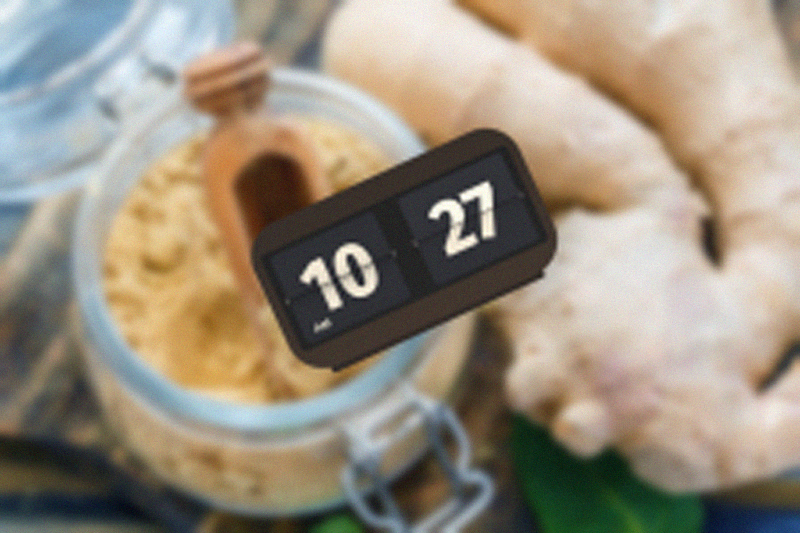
10:27
